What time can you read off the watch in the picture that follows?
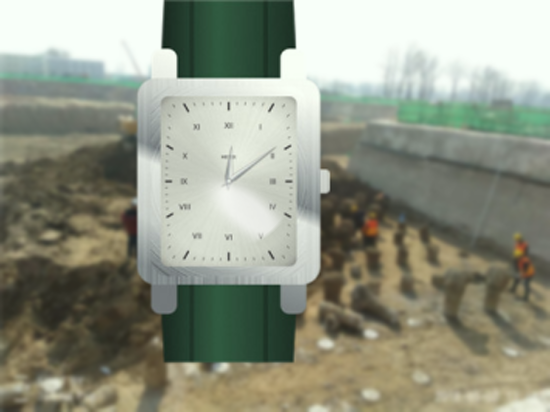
12:09
